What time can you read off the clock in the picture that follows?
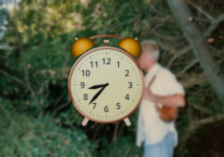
8:37
